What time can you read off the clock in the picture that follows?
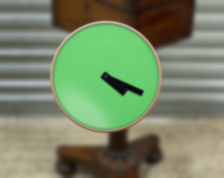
4:19
